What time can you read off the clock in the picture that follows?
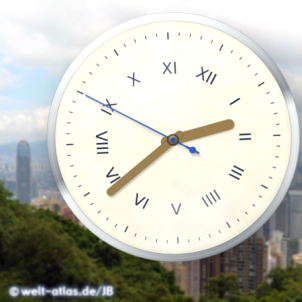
1:33:45
